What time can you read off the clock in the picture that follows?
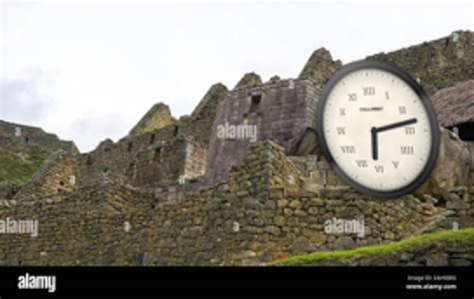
6:13
